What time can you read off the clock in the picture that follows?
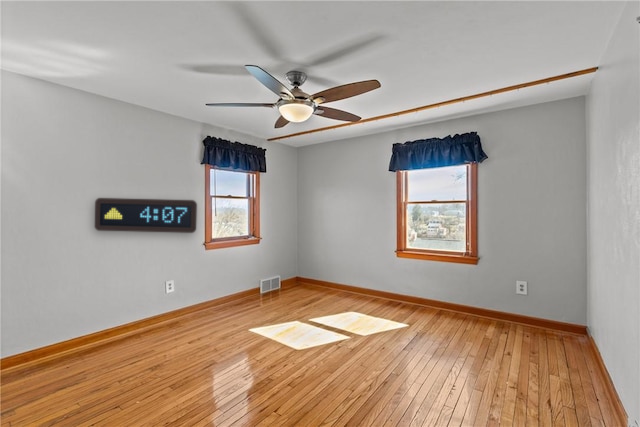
4:07
